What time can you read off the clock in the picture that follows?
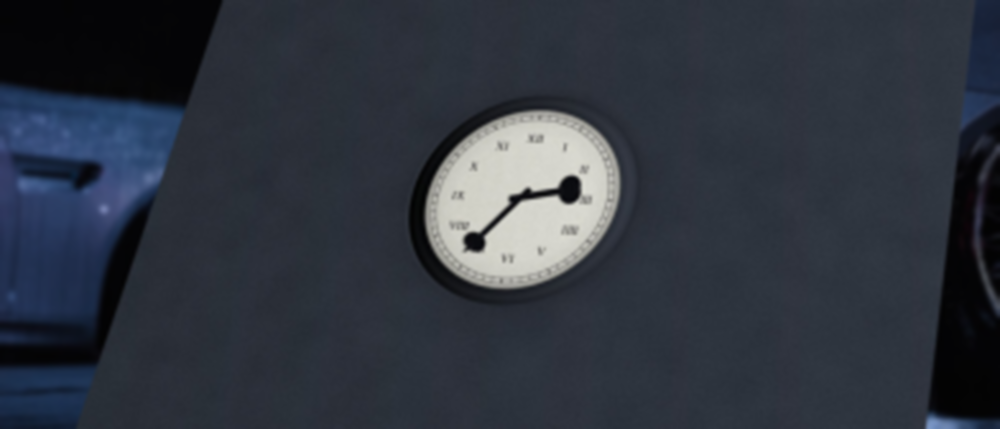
2:36
